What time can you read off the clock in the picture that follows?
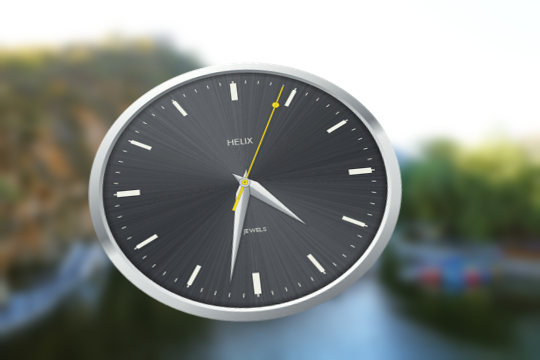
4:32:04
